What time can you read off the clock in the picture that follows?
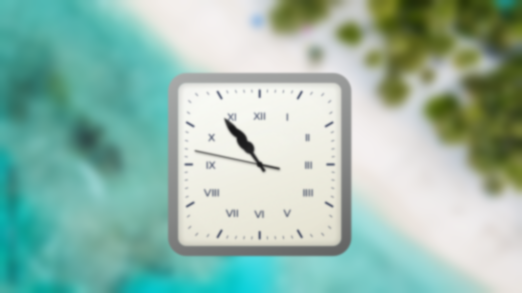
10:53:47
